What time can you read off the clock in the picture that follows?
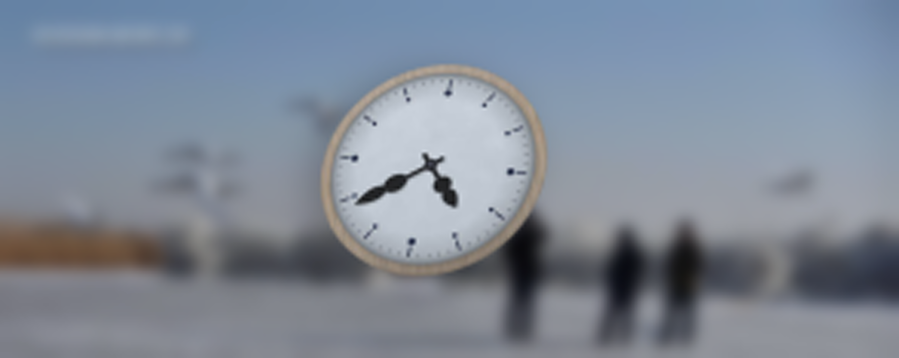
4:39
